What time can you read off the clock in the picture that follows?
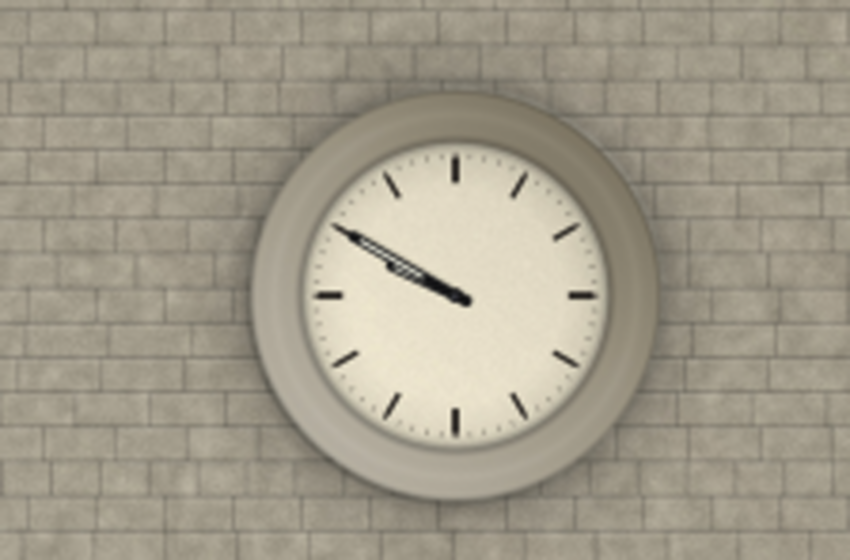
9:50
